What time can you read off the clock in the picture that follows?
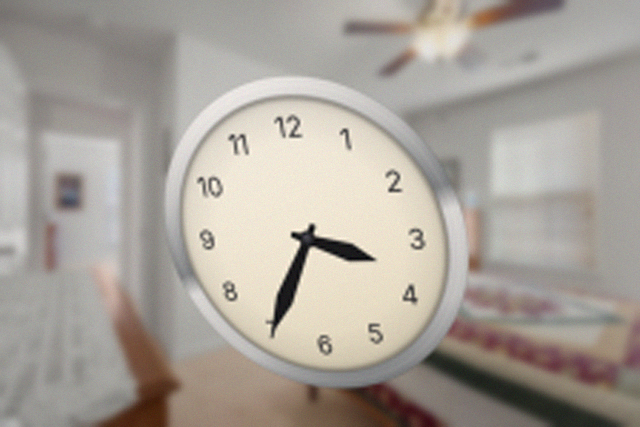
3:35
